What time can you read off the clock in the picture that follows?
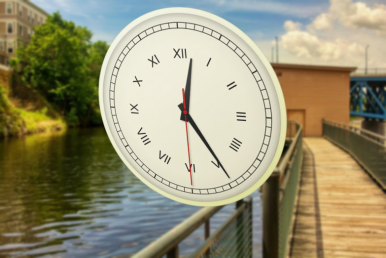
12:24:30
